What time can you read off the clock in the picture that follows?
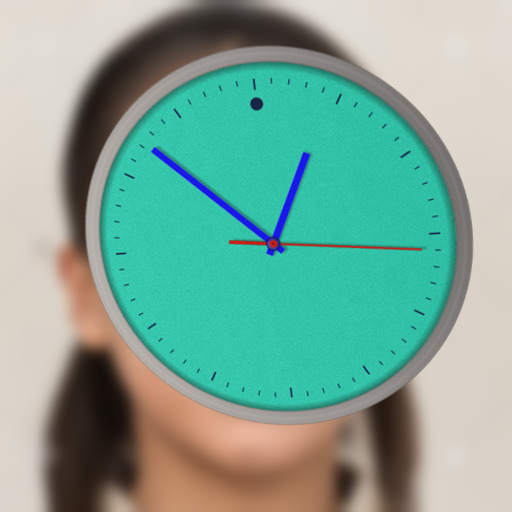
12:52:16
